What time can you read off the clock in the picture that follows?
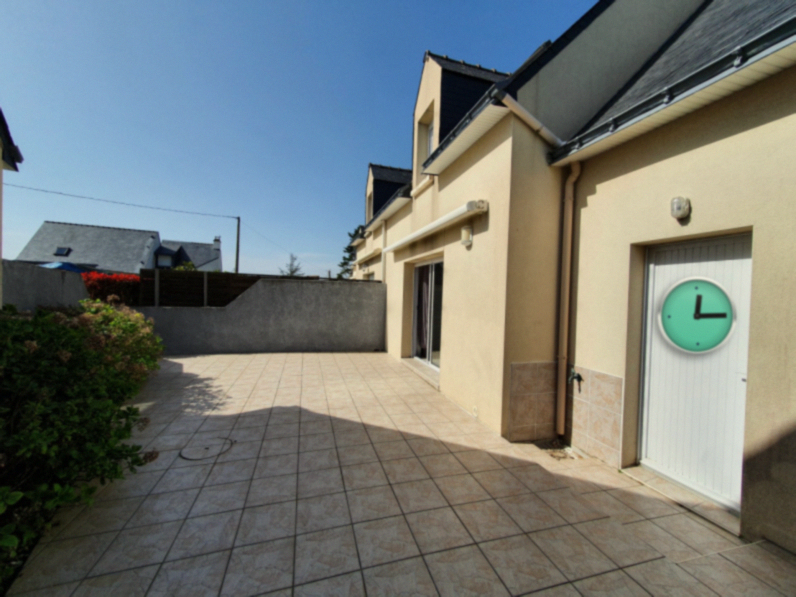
12:15
